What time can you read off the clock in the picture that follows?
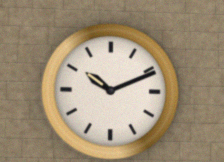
10:11
